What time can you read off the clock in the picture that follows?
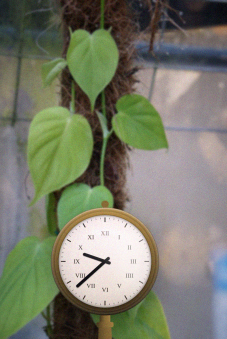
9:38
